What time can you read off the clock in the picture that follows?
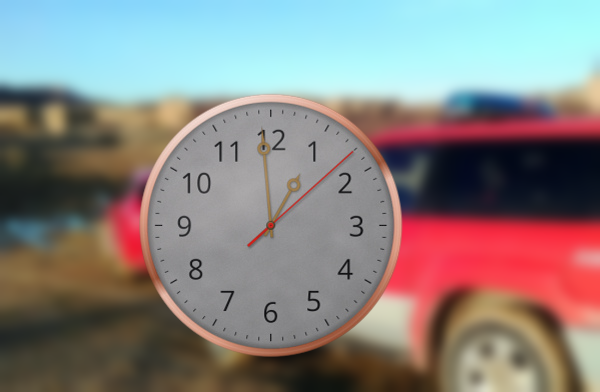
12:59:08
